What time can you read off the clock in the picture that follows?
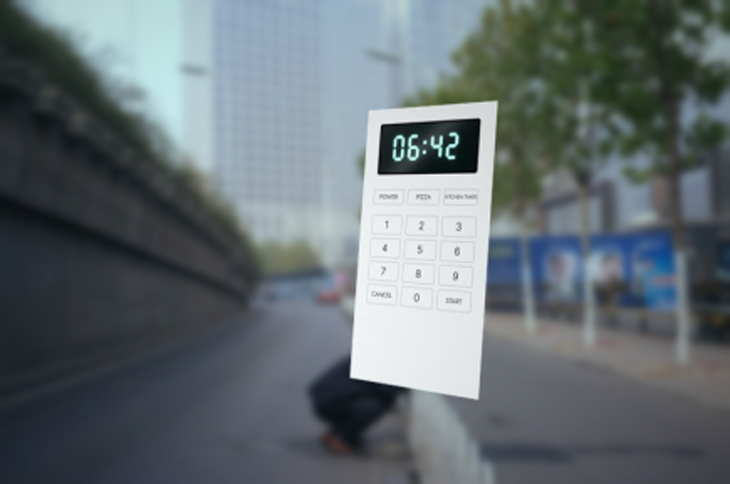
6:42
